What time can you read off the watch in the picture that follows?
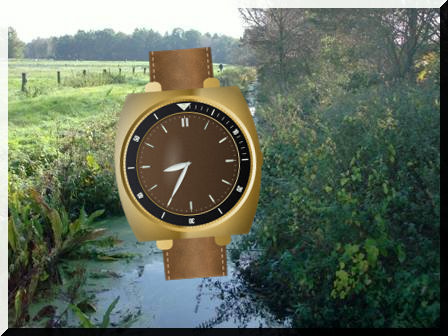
8:35
